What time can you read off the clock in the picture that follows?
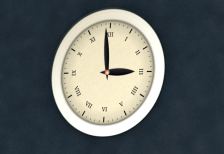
2:59
